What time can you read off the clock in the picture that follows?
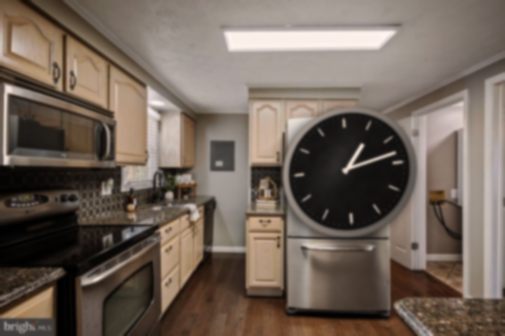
1:13
